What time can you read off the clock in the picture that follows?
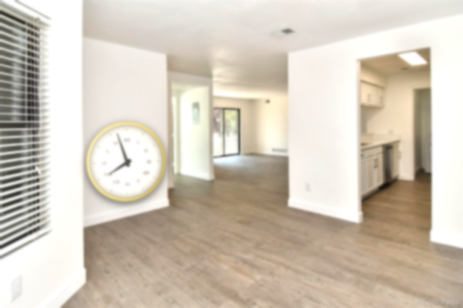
7:57
